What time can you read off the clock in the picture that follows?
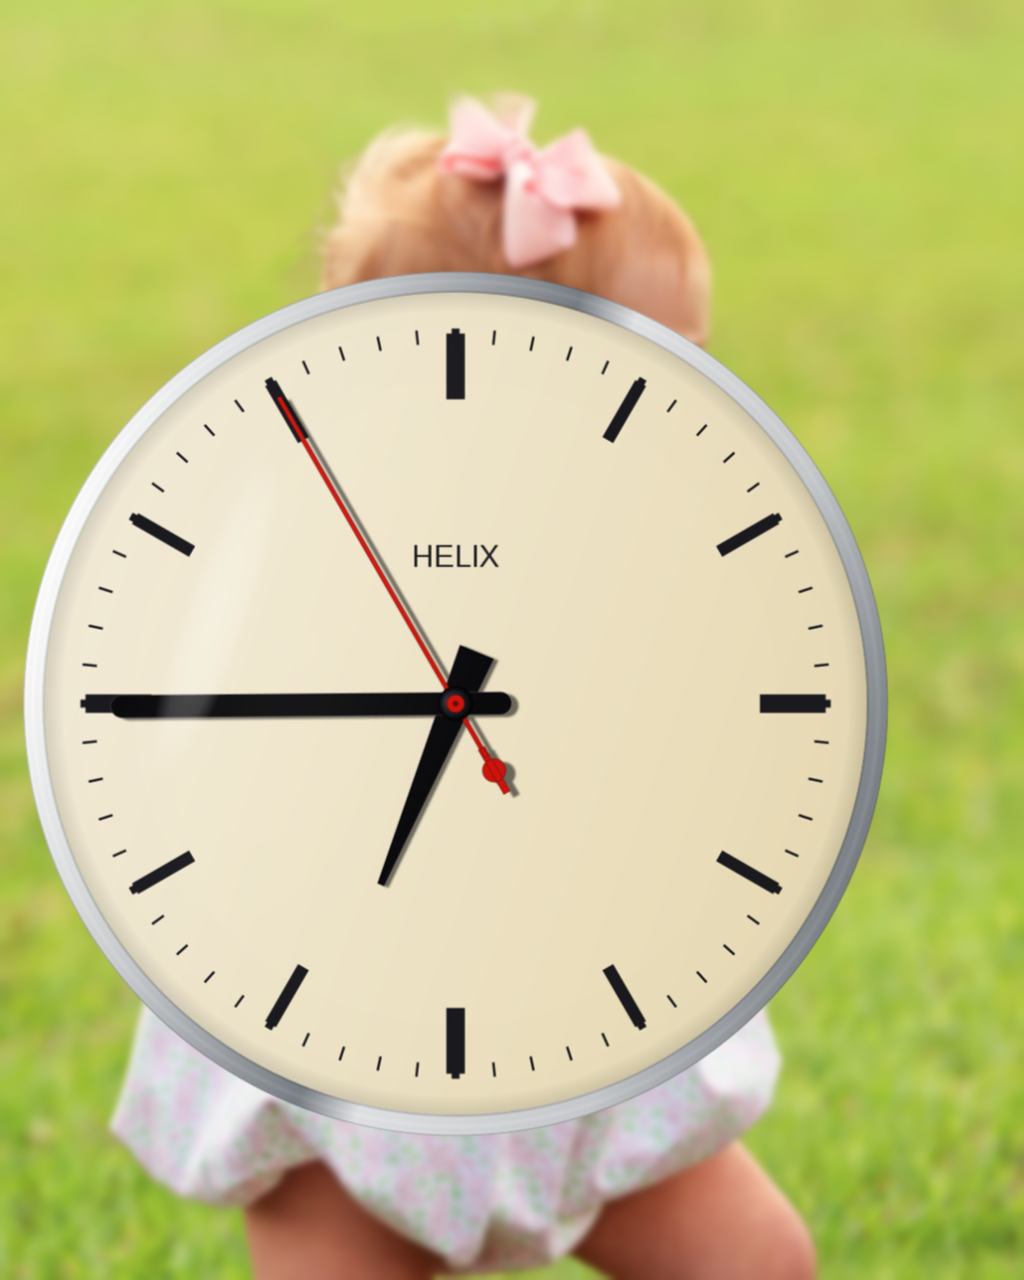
6:44:55
